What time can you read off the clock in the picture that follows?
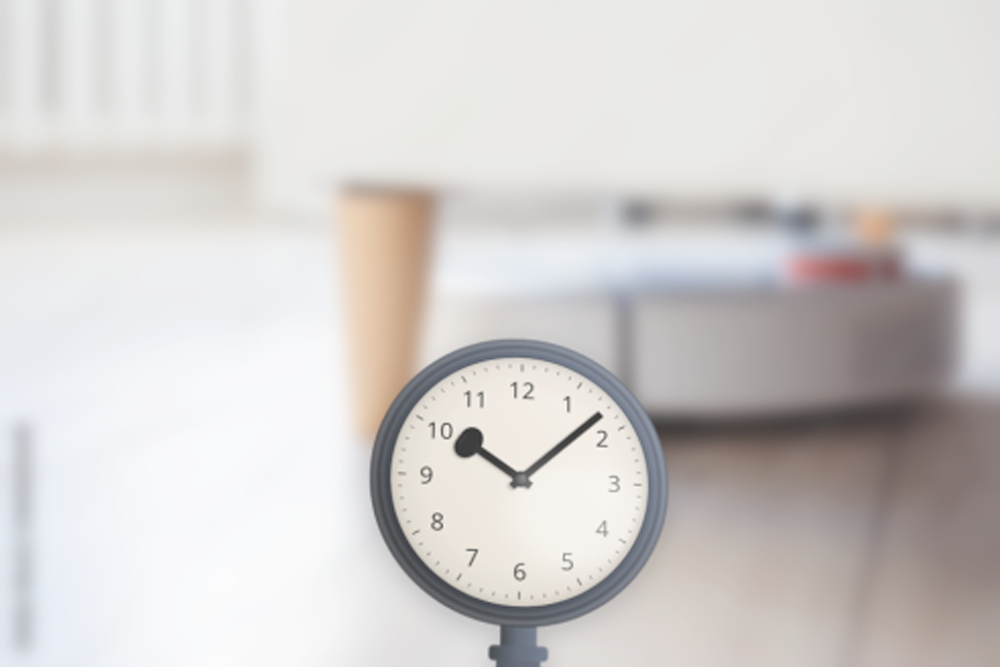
10:08
